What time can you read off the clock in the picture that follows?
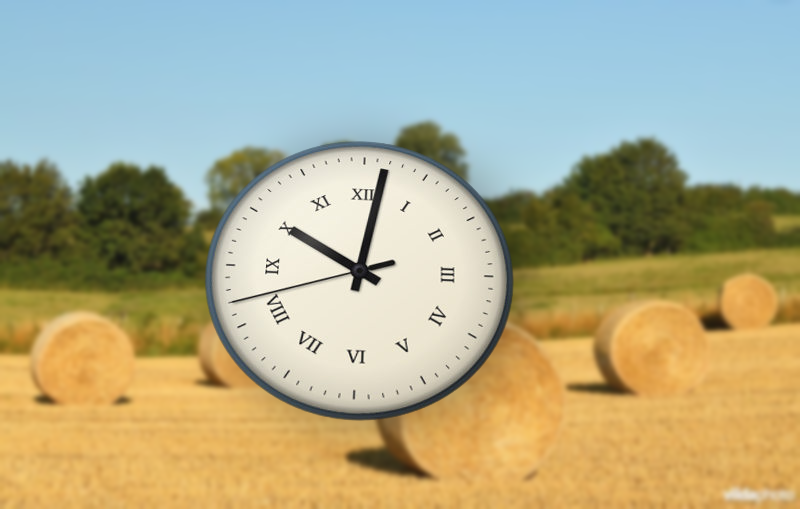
10:01:42
